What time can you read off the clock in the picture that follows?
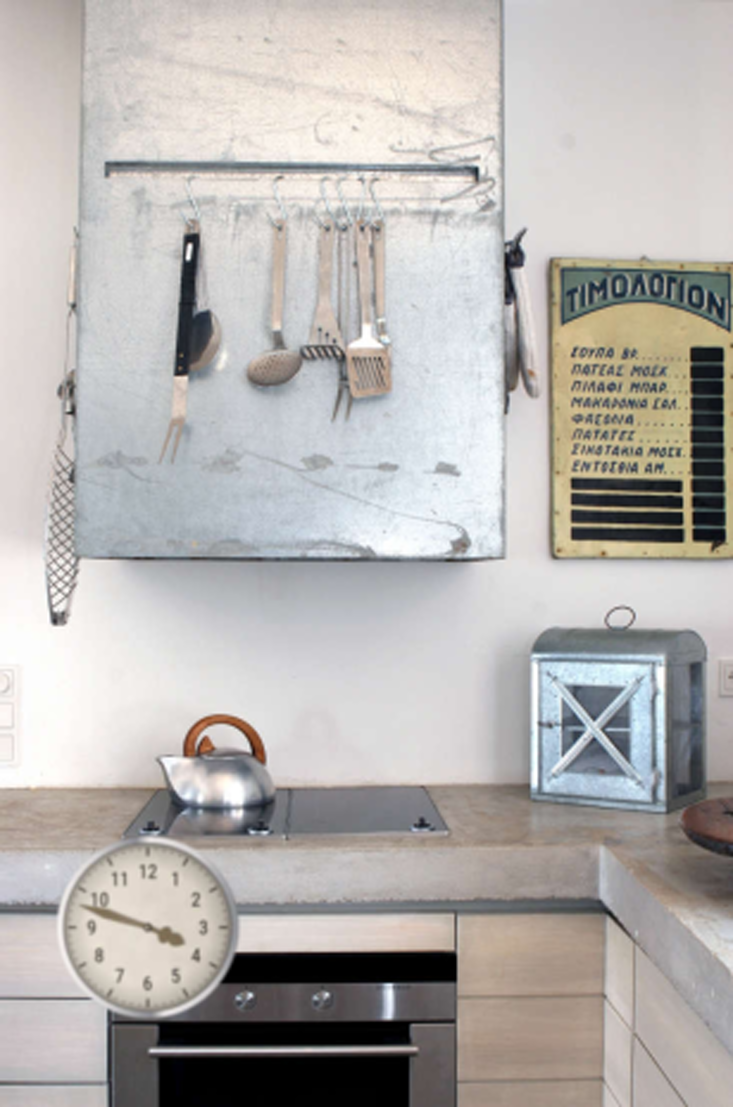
3:48
